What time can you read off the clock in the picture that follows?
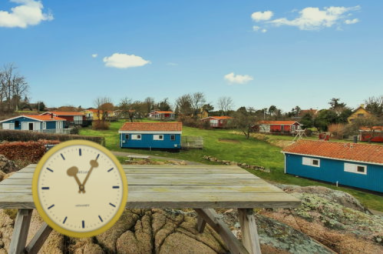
11:05
